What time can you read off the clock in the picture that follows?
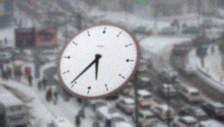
5:36
